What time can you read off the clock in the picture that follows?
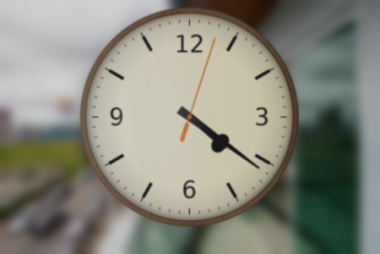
4:21:03
